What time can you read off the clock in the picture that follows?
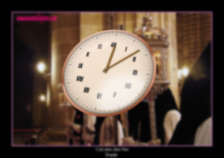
12:08
